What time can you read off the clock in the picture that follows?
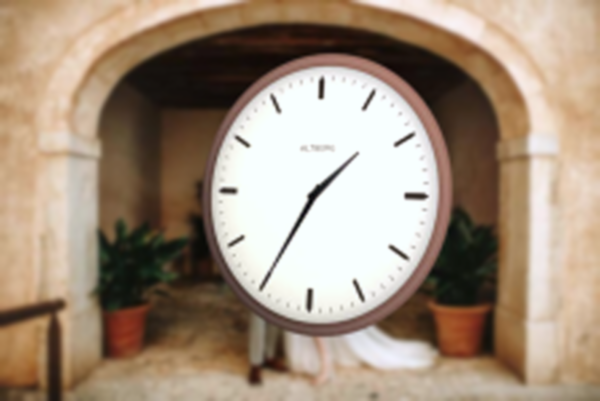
1:35
